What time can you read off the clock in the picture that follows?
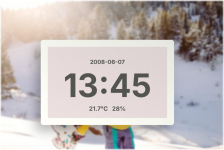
13:45
